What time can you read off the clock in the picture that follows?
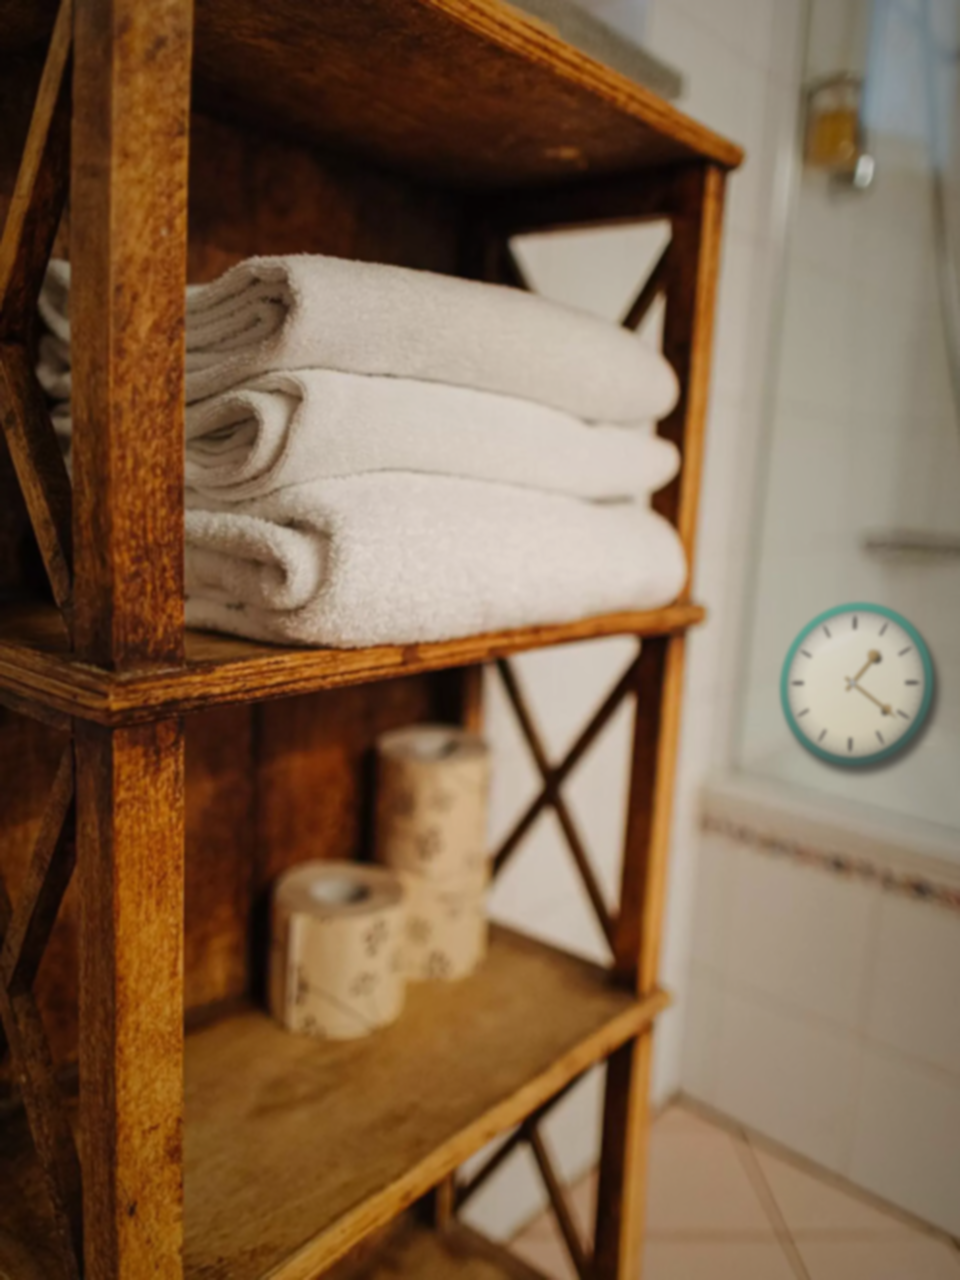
1:21
